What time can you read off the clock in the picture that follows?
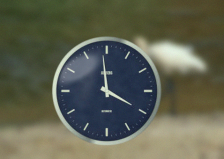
3:59
